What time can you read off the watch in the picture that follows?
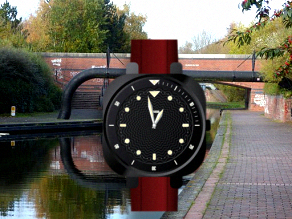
12:58
